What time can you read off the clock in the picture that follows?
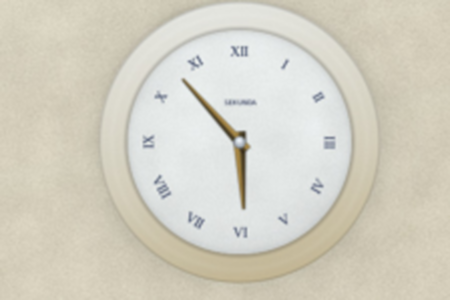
5:53
